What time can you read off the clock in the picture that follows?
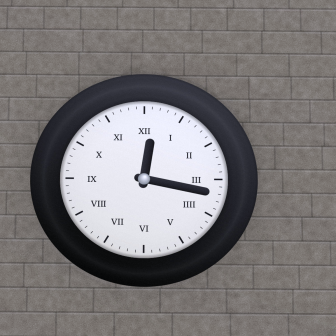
12:17
